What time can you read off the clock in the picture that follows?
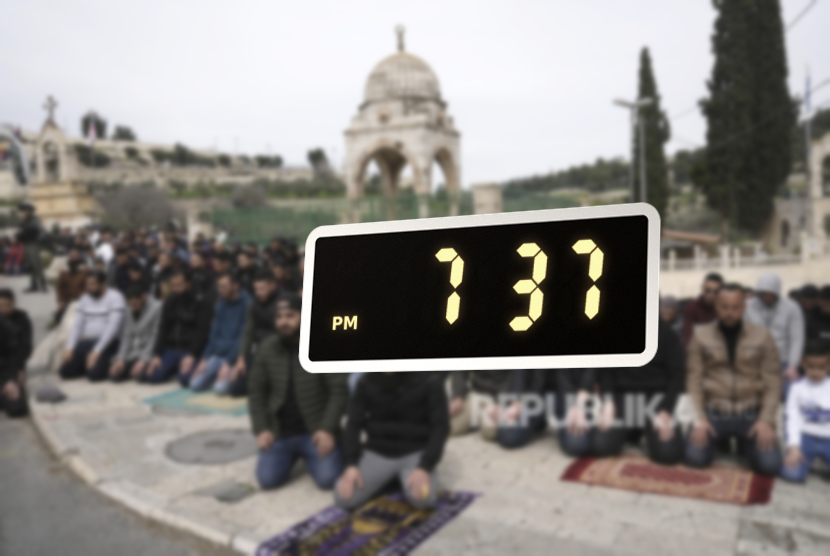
7:37
